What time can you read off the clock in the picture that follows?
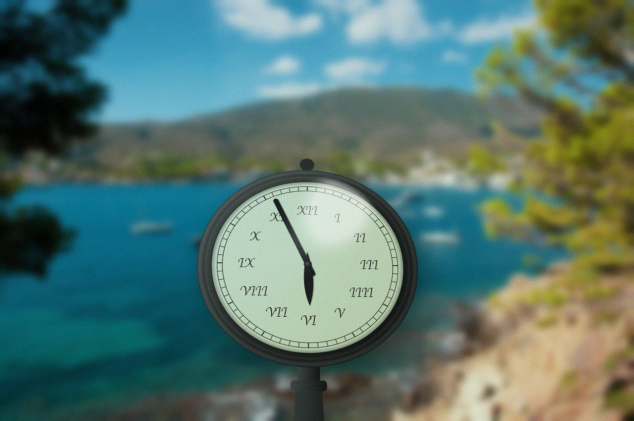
5:56
